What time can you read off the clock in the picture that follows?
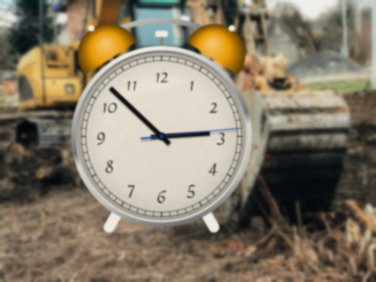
2:52:14
